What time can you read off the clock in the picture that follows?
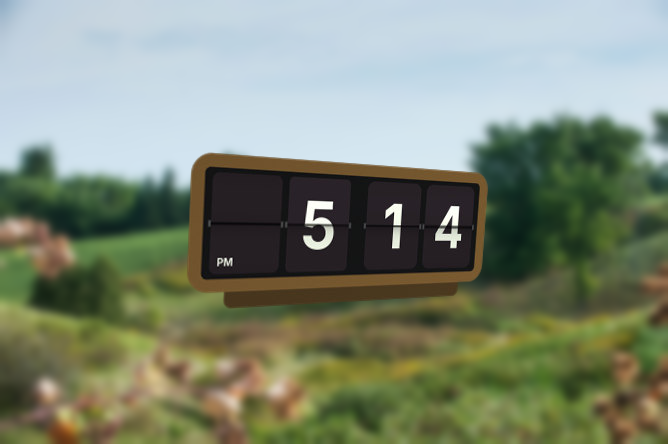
5:14
